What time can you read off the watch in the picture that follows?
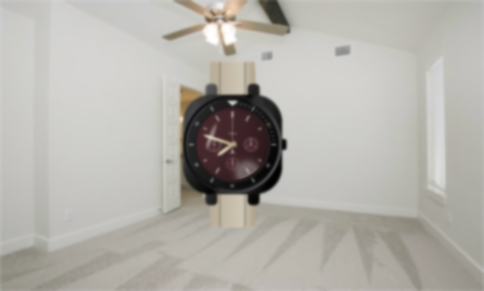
7:48
